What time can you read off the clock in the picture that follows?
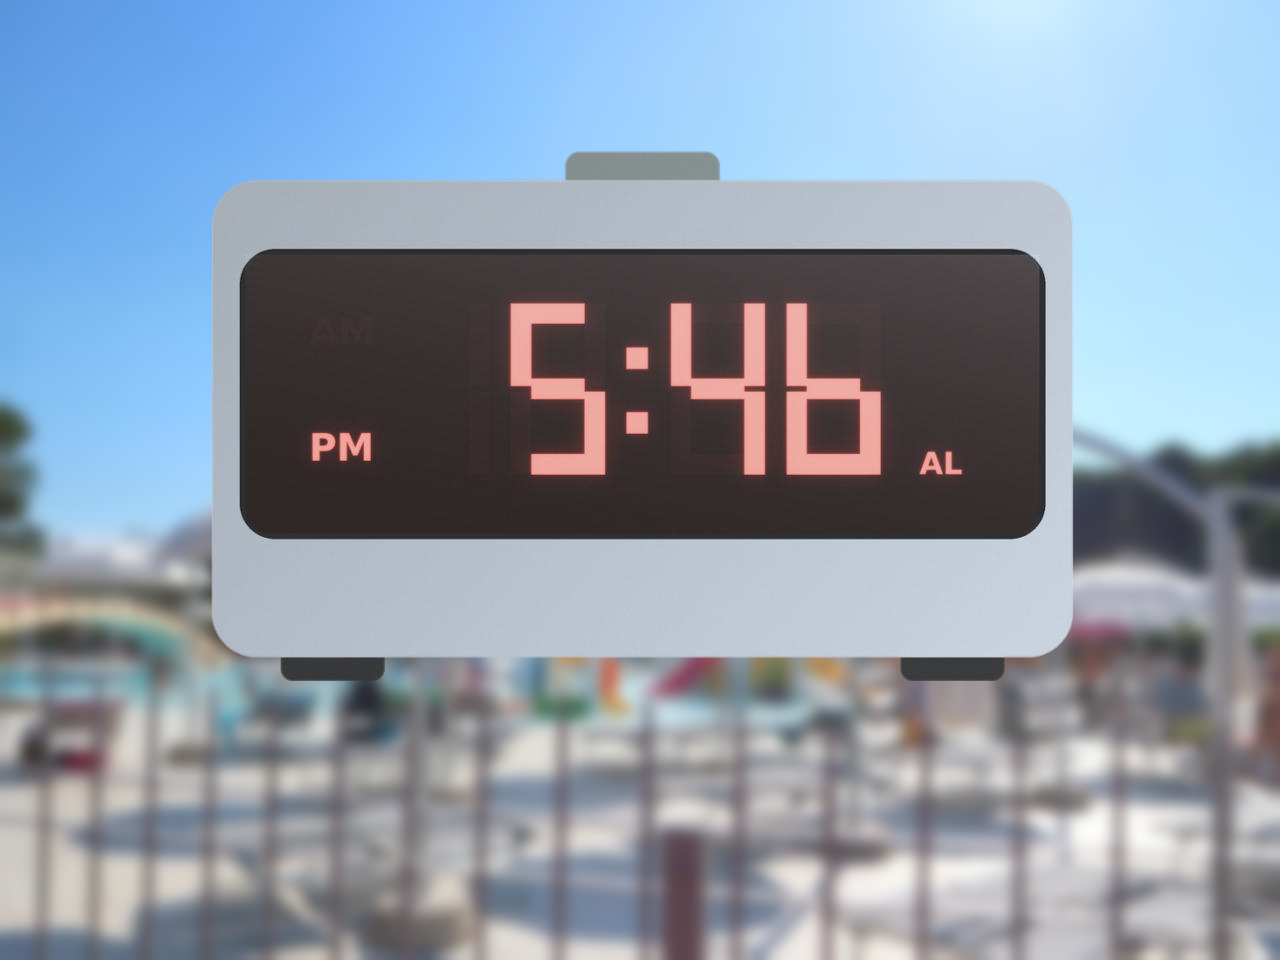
5:46
